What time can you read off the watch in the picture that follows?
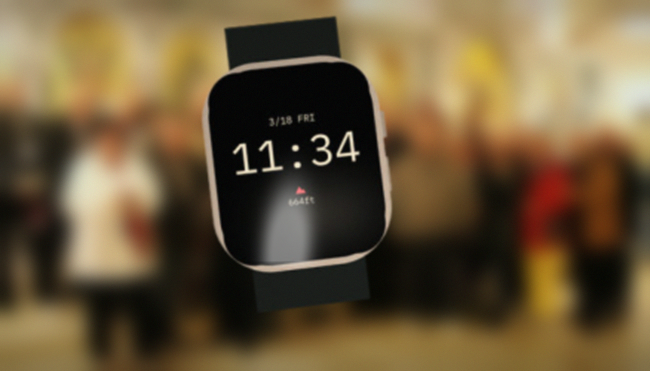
11:34
